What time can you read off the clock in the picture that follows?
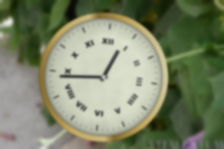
12:44
